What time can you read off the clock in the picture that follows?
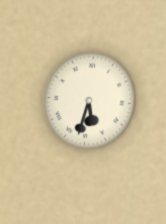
5:32
